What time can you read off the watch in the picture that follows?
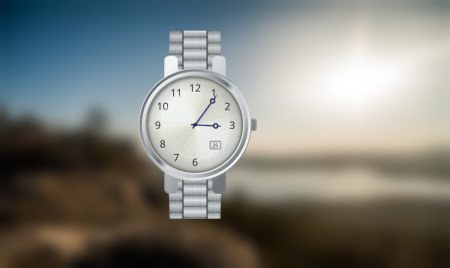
3:06
